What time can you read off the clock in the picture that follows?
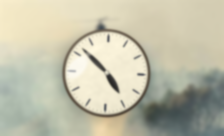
4:52
